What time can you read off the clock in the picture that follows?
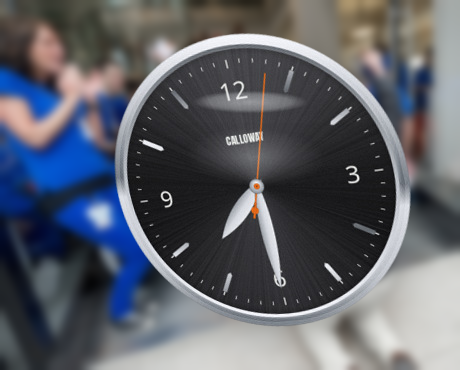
7:30:03
